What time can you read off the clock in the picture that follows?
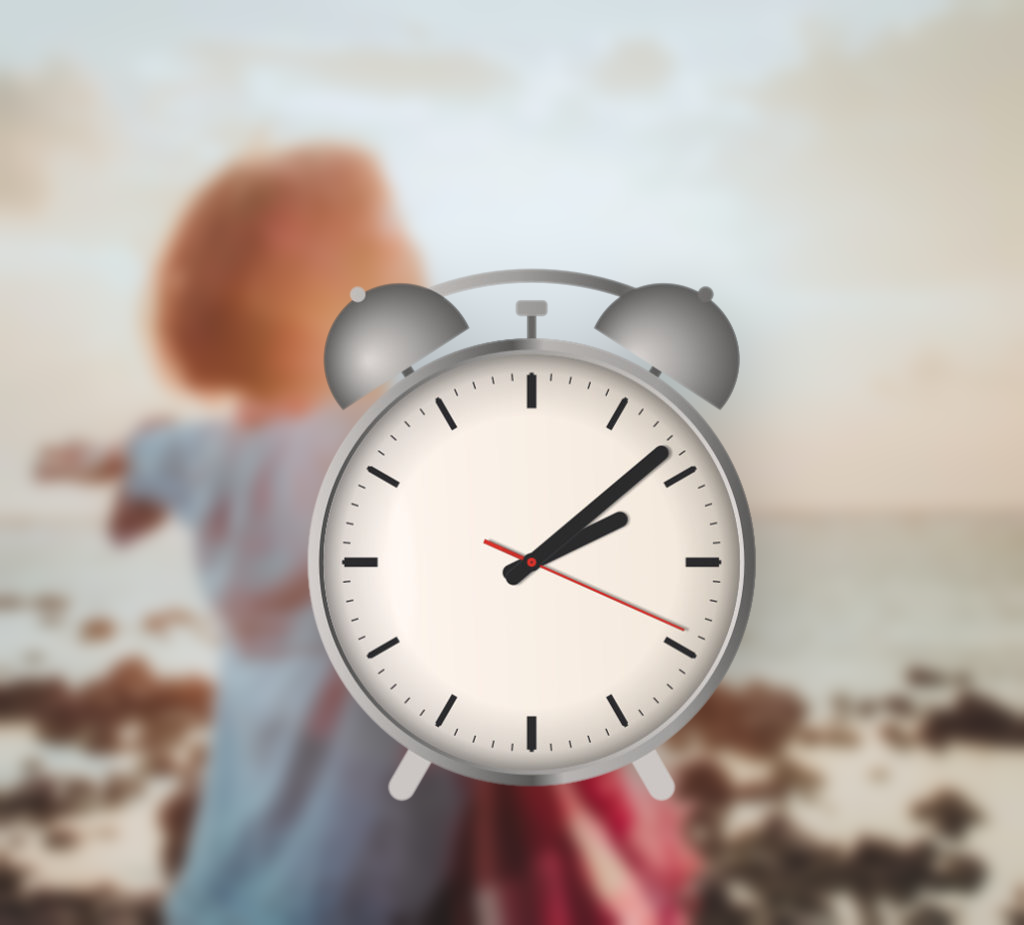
2:08:19
